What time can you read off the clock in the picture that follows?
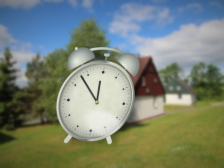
11:53
